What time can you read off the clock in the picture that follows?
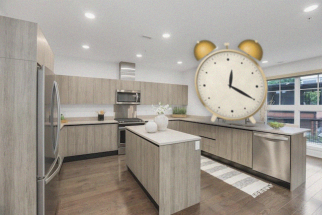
12:20
